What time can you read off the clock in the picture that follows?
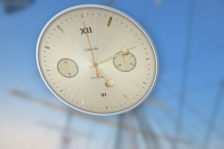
5:12
